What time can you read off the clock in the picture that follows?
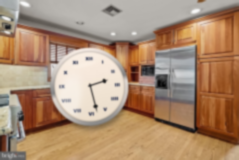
2:28
